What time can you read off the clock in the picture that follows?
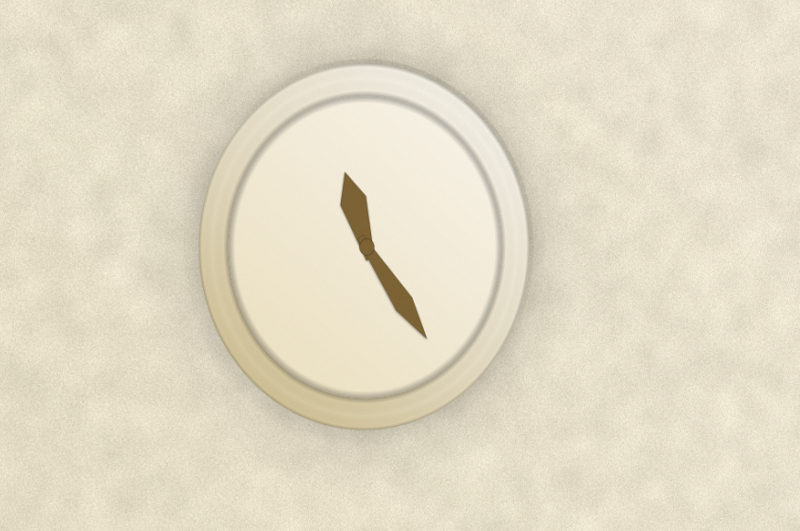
11:24
